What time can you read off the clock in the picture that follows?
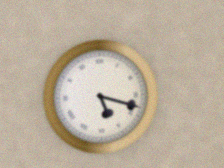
5:18
